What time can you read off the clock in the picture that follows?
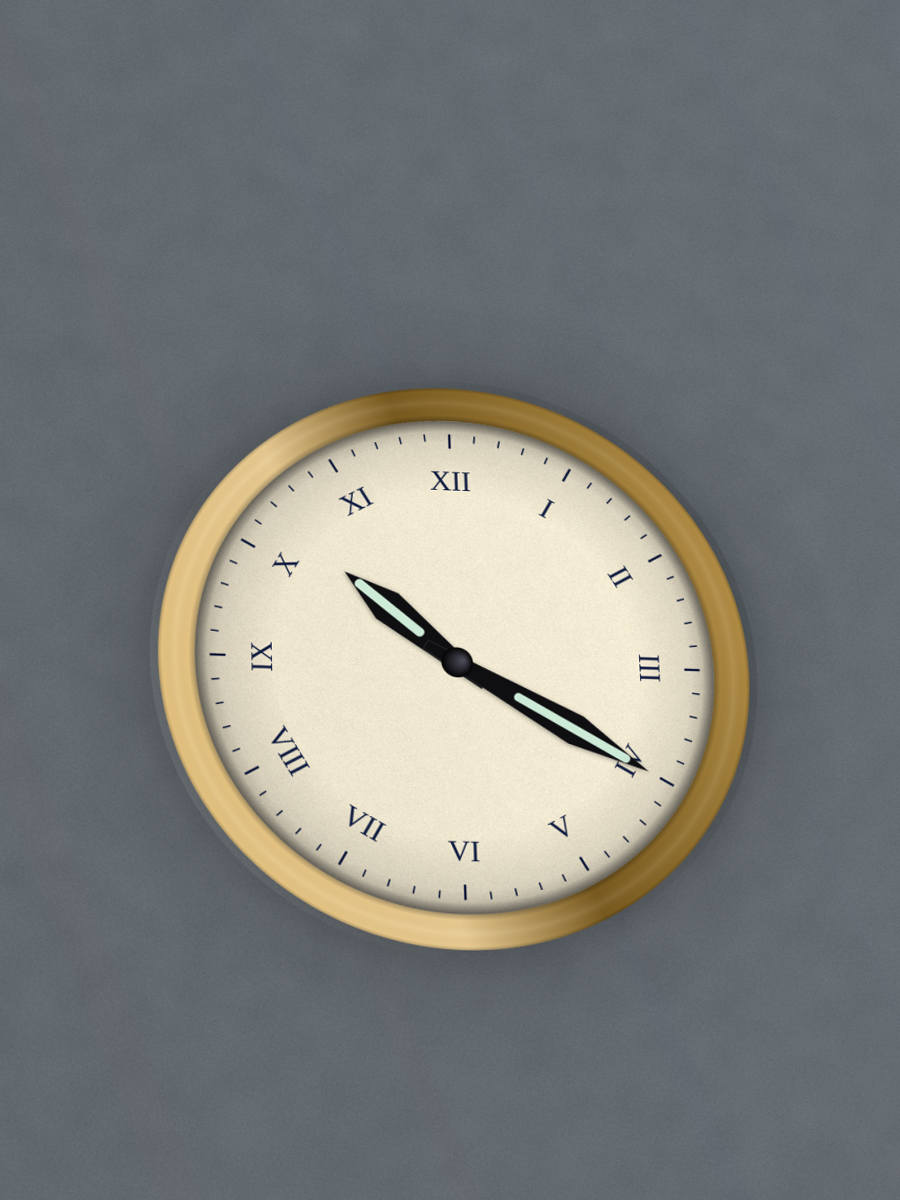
10:20
